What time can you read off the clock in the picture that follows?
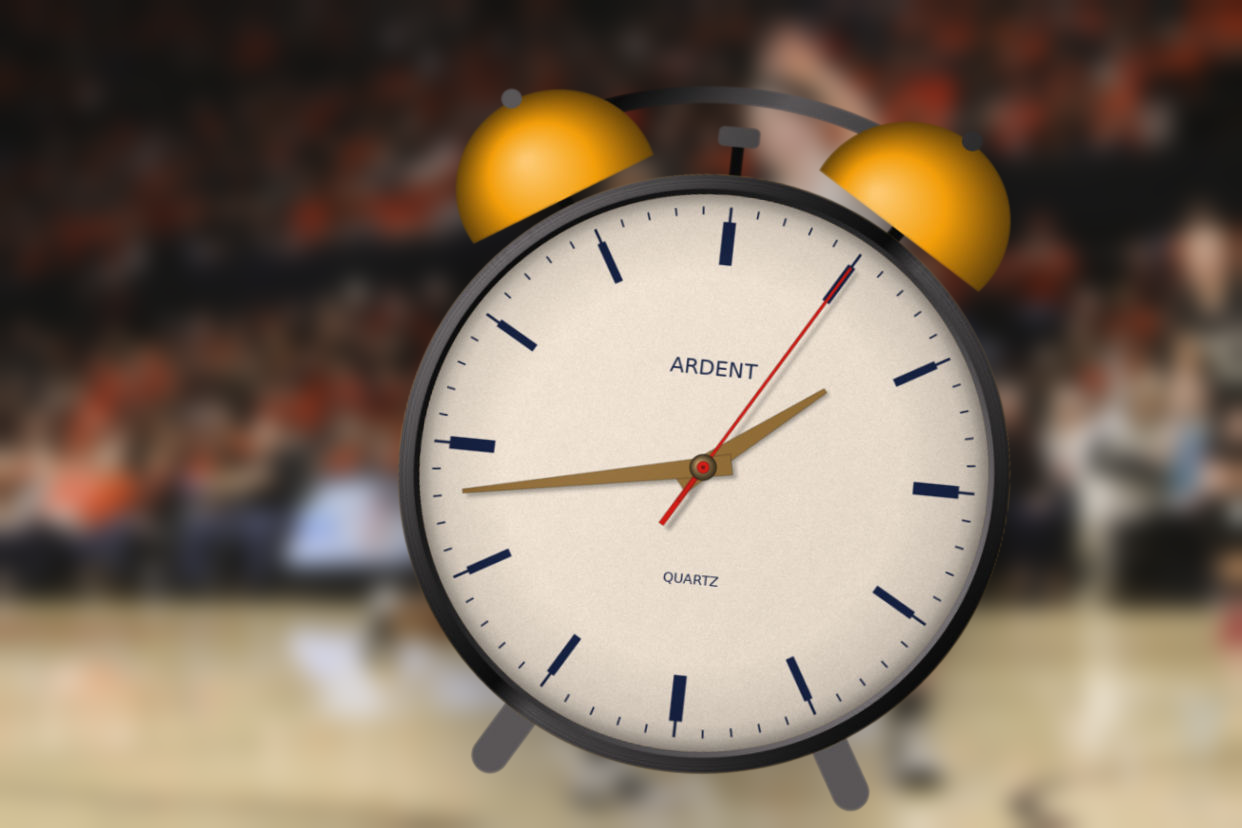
1:43:05
